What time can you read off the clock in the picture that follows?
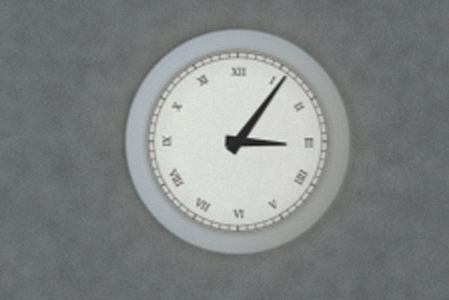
3:06
